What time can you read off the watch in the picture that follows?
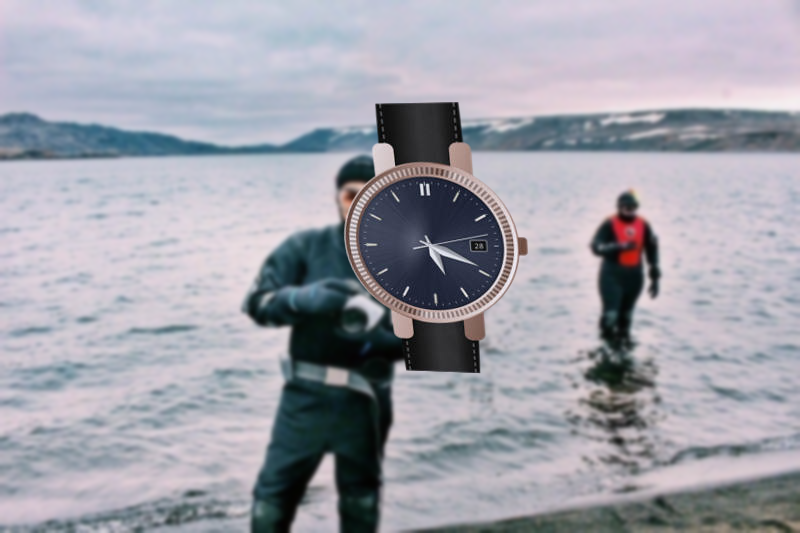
5:19:13
